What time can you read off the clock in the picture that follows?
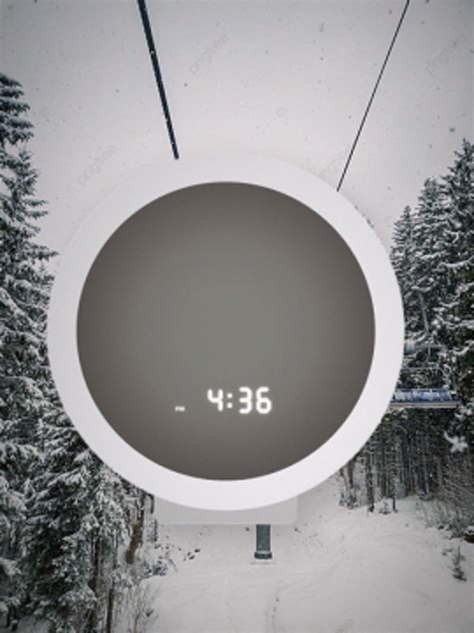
4:36
